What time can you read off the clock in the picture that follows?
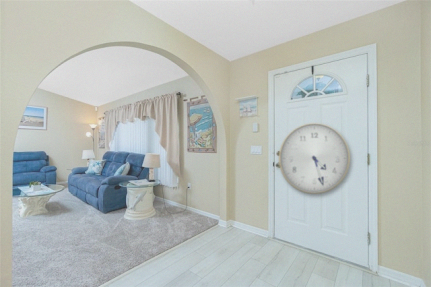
4:27
